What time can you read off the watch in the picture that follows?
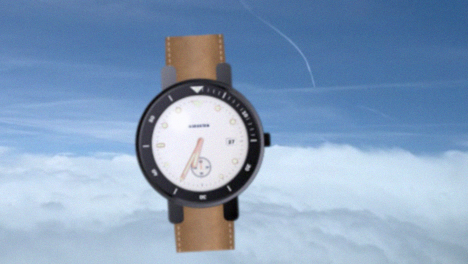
6:35
